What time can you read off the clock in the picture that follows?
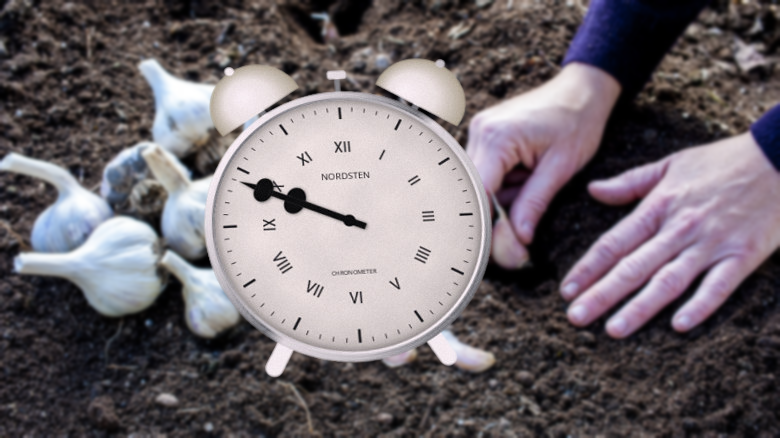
9:49
